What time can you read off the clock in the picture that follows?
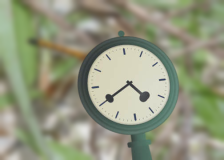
4:40
